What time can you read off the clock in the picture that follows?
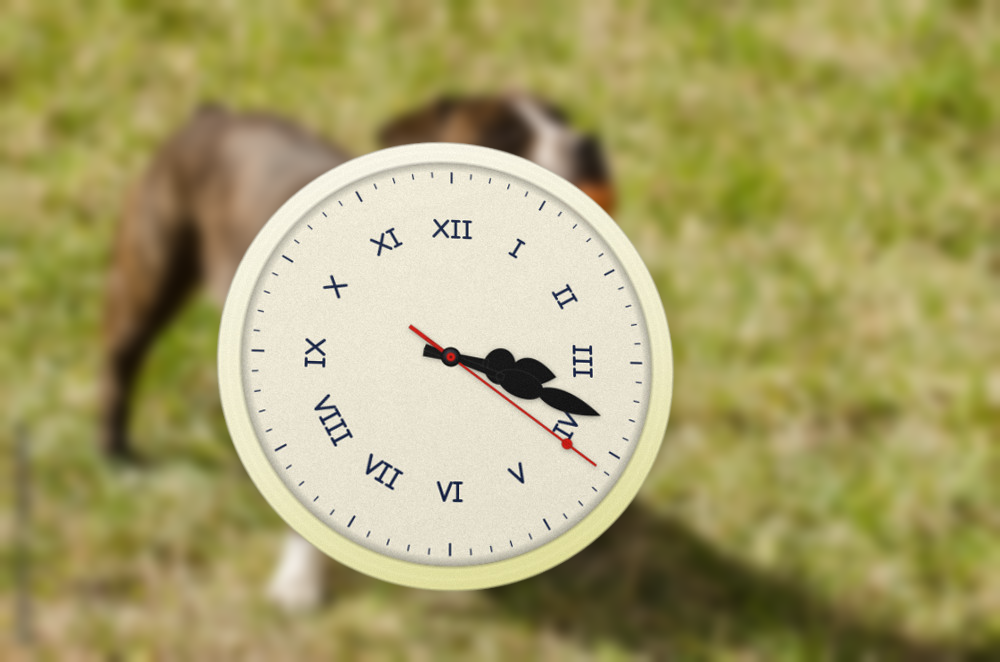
3:18:21
